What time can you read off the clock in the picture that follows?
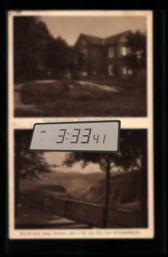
3:33:41
